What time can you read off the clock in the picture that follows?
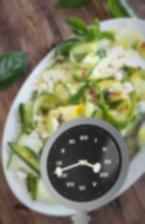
3:42
